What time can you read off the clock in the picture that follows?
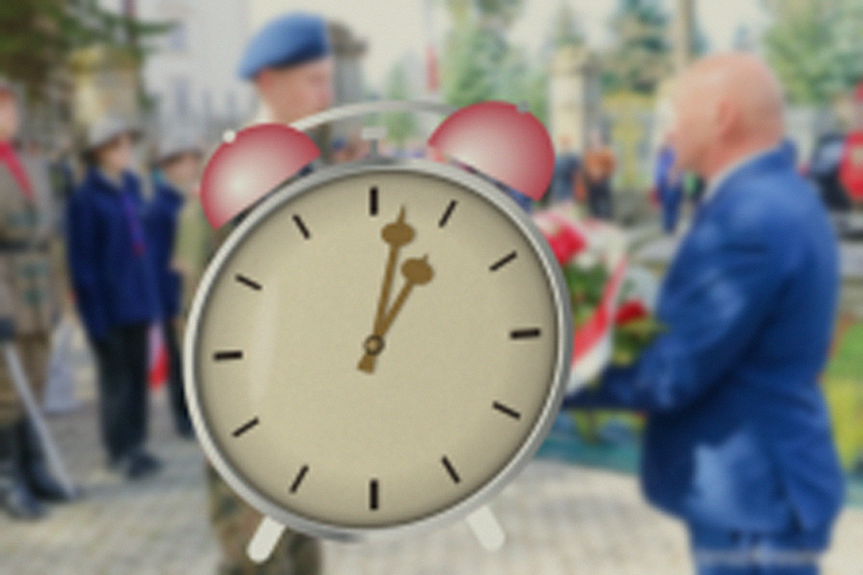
1:02
